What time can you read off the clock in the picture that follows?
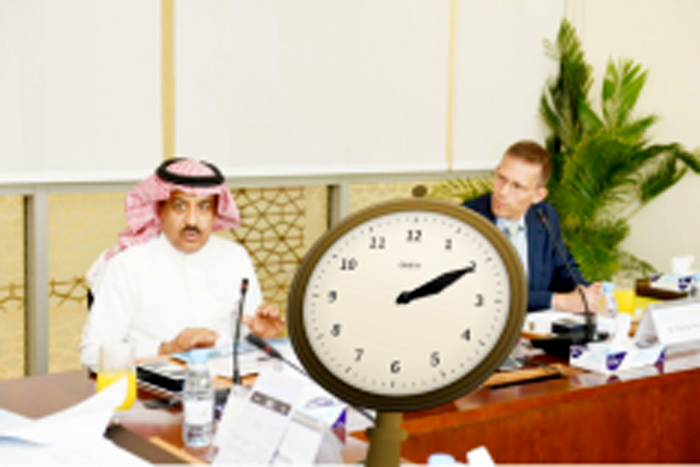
2:10
